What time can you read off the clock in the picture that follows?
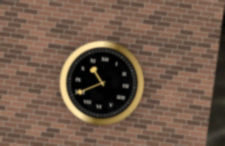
10:40
